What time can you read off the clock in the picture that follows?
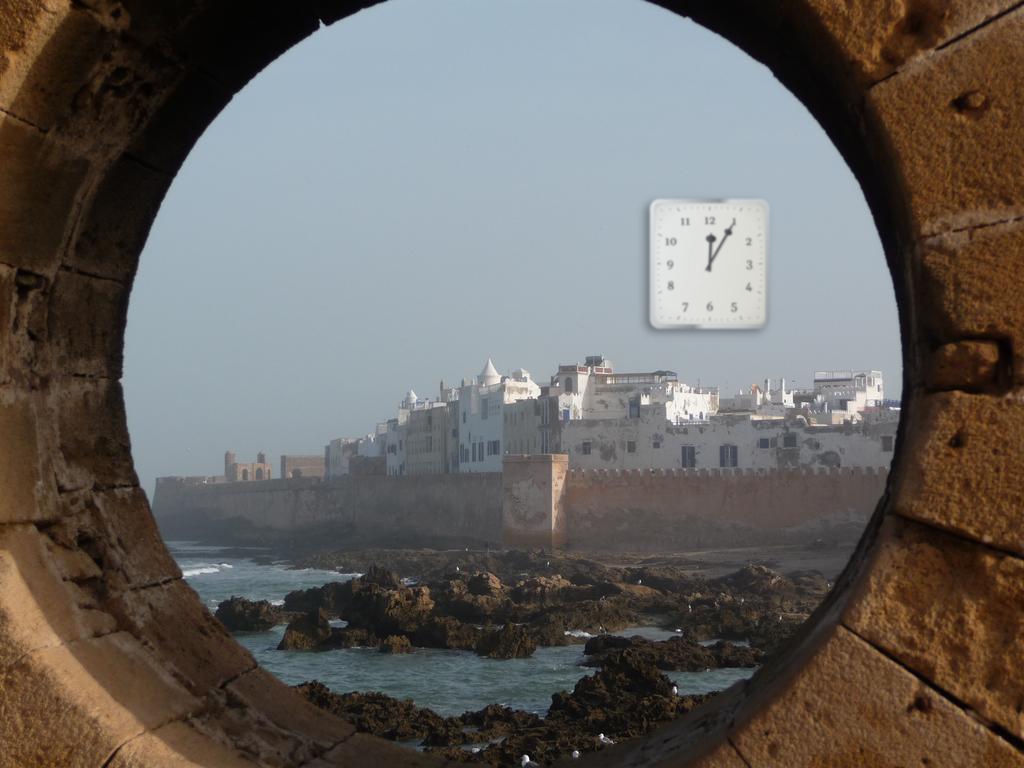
12:05
